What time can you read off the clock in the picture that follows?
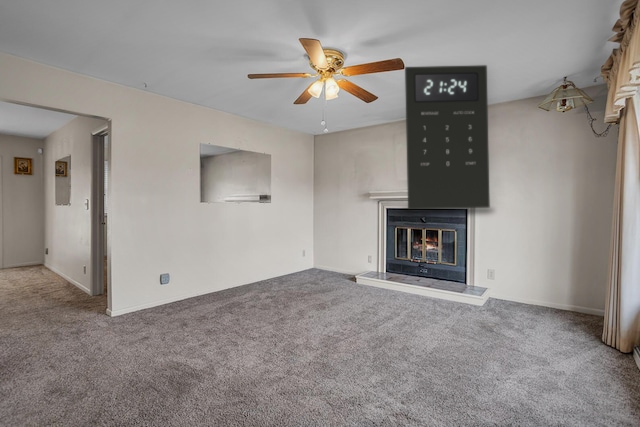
21:24
